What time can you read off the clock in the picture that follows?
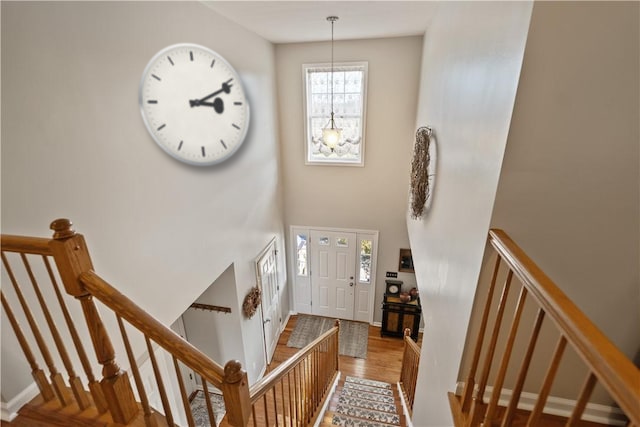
3:11
